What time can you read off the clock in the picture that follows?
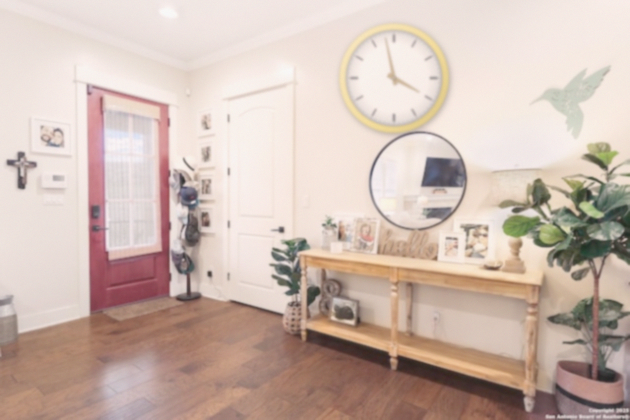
3:58
